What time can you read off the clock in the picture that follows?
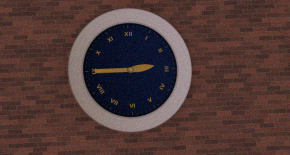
2:45
